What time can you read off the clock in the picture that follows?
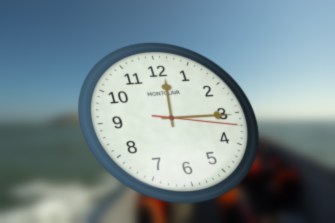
12:15:17
